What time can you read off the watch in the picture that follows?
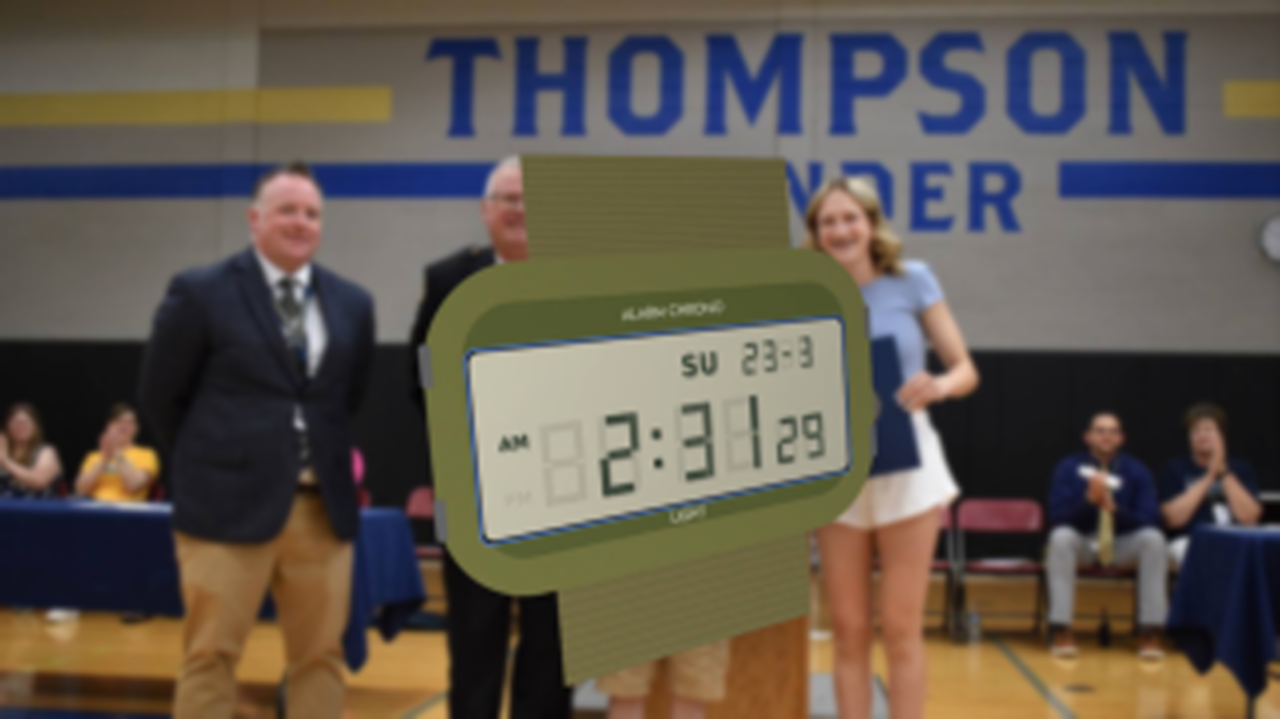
2:31:29
